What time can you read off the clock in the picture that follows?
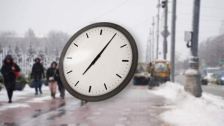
7:05
